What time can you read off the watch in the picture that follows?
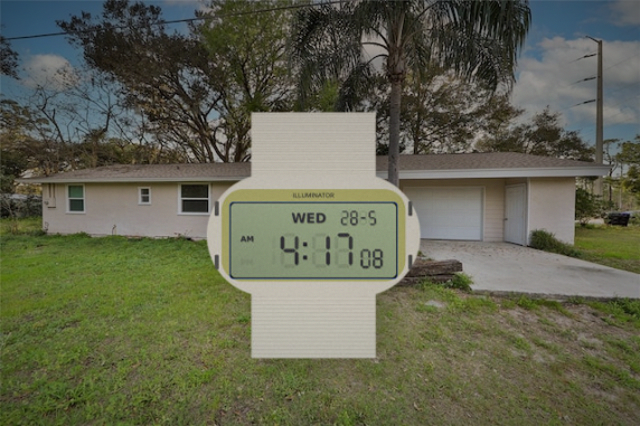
4:17:08
